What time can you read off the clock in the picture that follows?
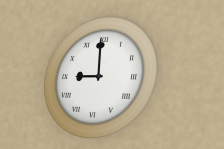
8:59
